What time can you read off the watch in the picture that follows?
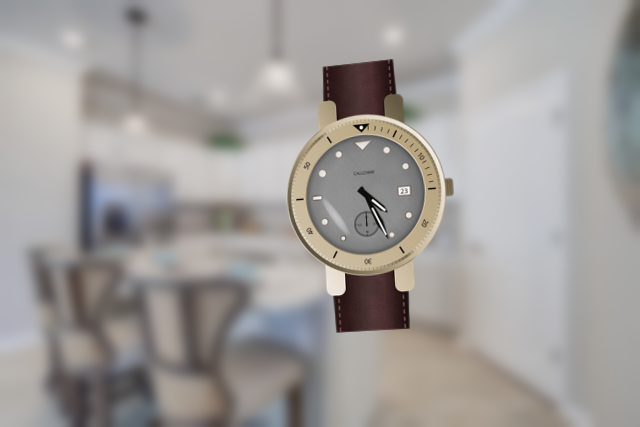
4:26
